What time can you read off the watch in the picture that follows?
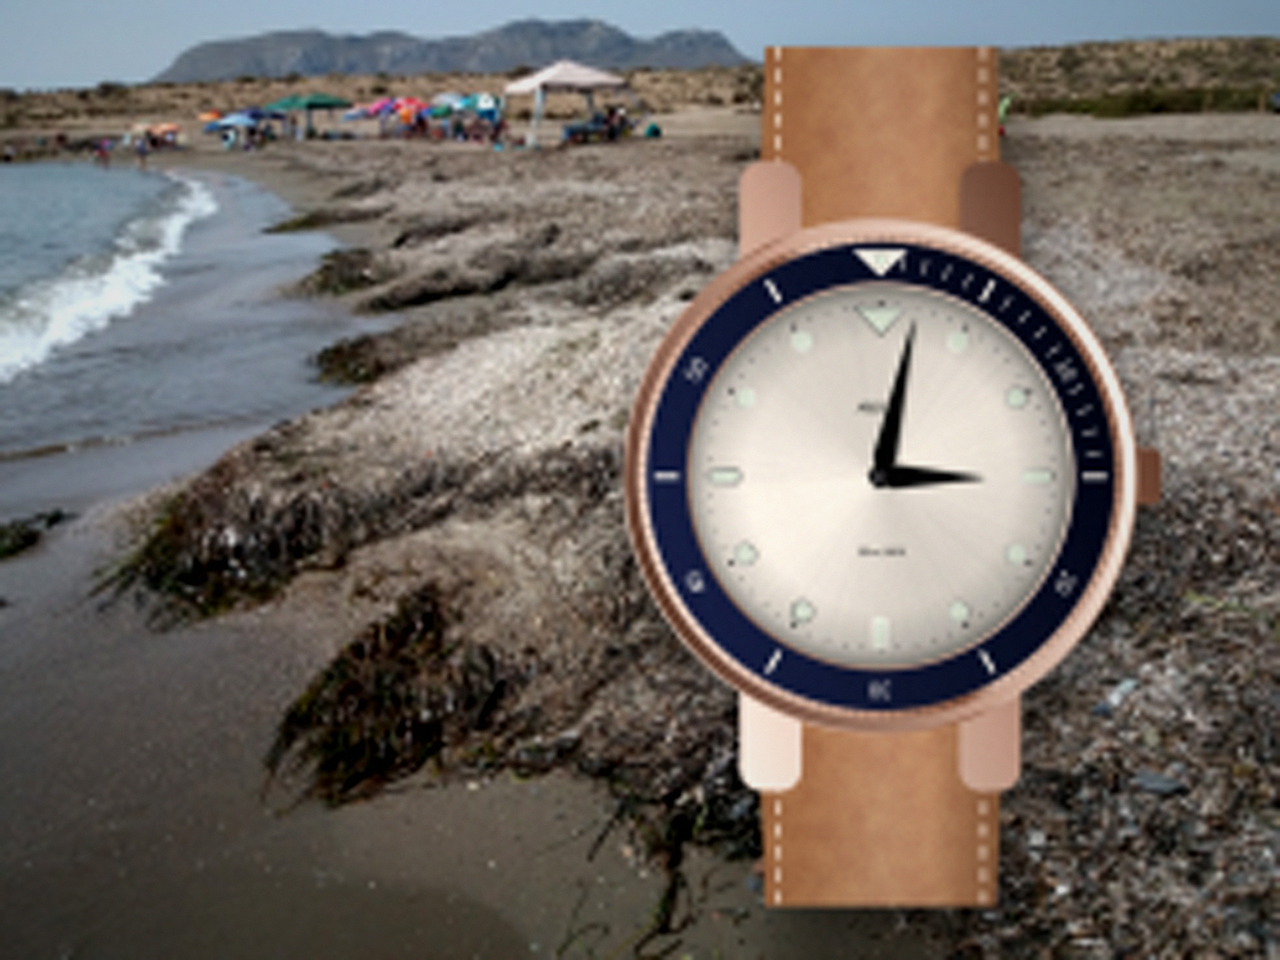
3:02
